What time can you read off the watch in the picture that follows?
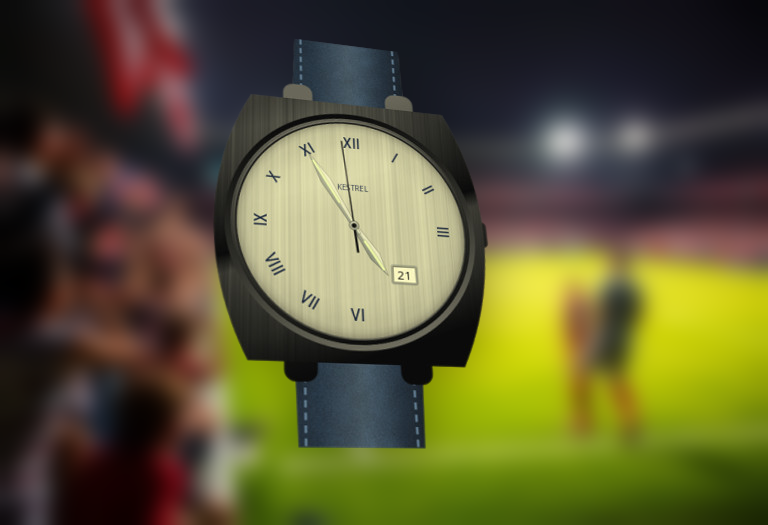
4:54:59
